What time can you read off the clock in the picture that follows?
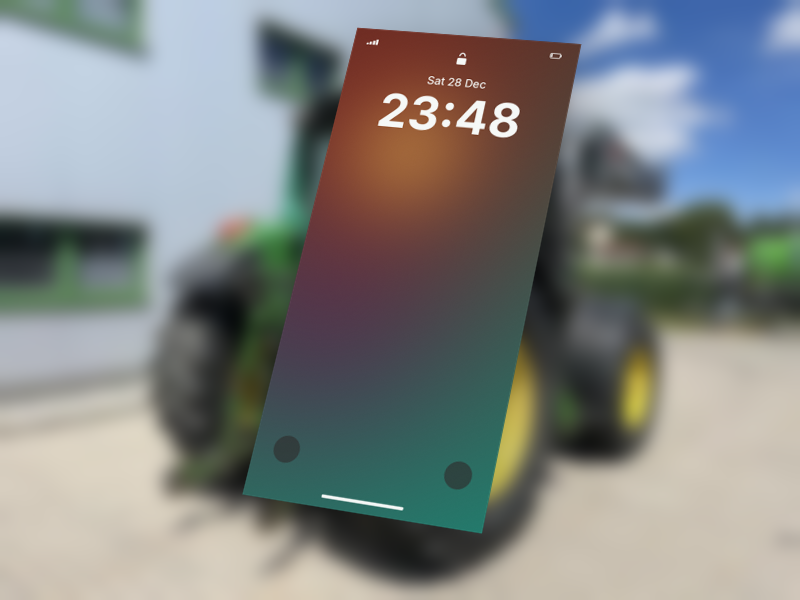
23:48
